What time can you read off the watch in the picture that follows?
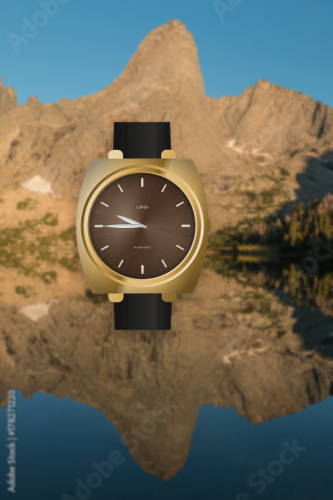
9:45
